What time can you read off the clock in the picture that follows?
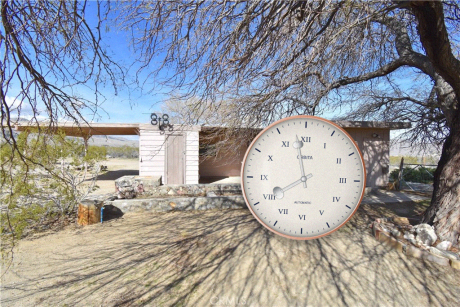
7:58
